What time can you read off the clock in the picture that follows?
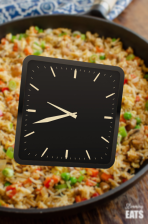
9:42
